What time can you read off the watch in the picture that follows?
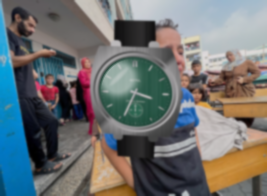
3:34
